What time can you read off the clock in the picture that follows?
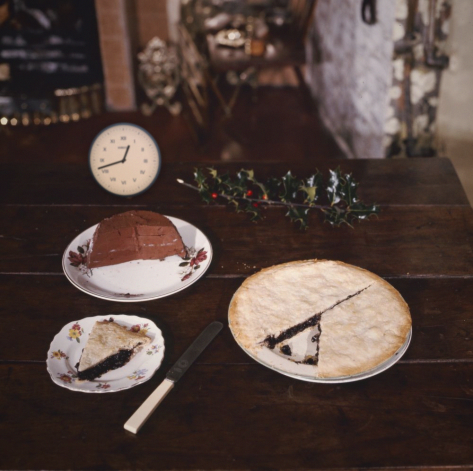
12:42
